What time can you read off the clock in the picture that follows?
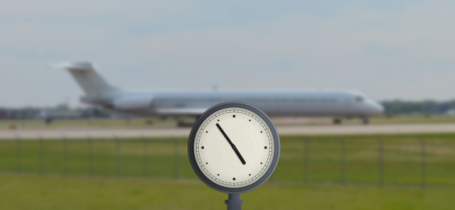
4:54
